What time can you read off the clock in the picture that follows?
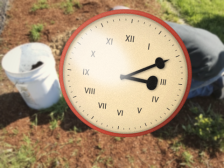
3:10
